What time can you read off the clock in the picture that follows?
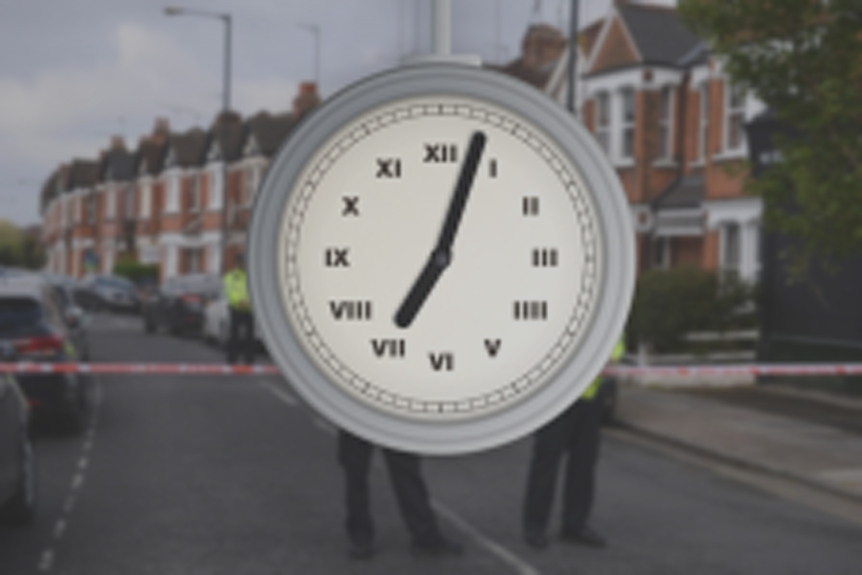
7:03
